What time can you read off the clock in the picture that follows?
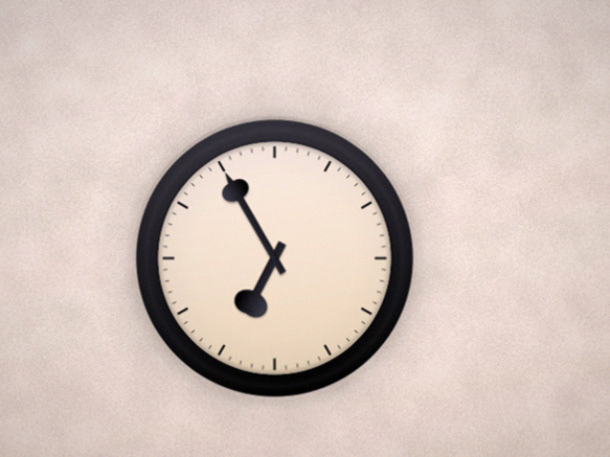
6:55
